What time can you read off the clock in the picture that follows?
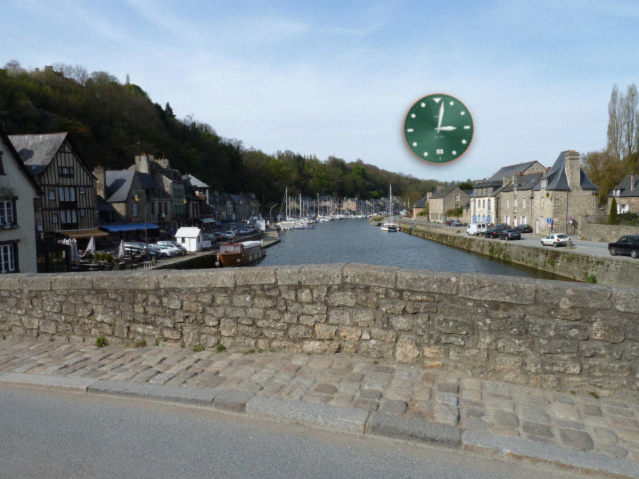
3:02
